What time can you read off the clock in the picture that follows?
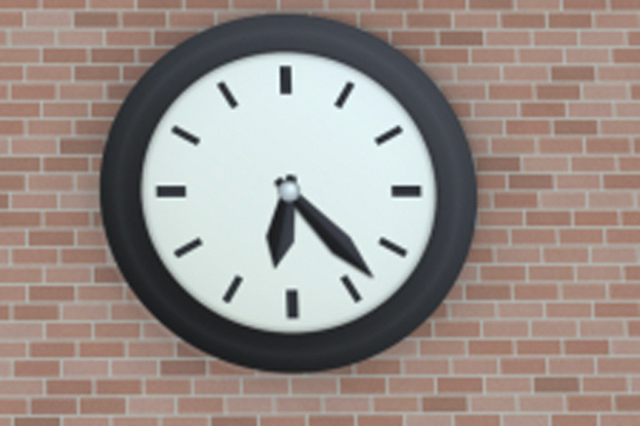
6:23
